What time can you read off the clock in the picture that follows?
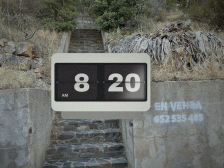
8:20
